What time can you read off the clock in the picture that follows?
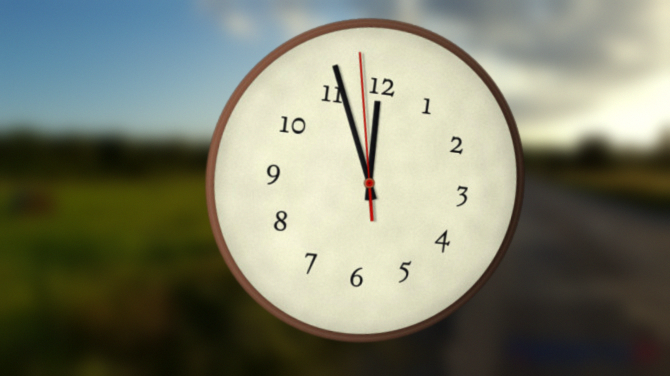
11:55:58
